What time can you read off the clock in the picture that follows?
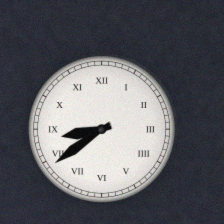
8:39
